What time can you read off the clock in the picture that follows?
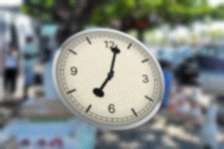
7:02
